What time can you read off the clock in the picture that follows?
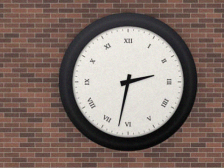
2:32
